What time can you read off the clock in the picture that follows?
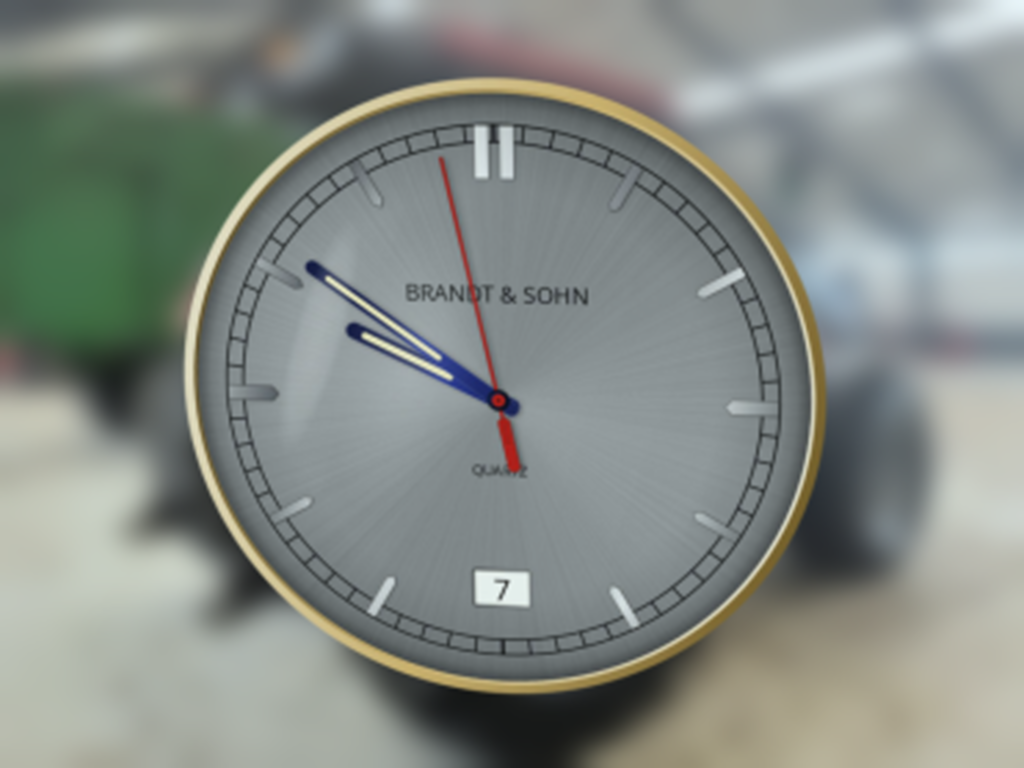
9:50:58
